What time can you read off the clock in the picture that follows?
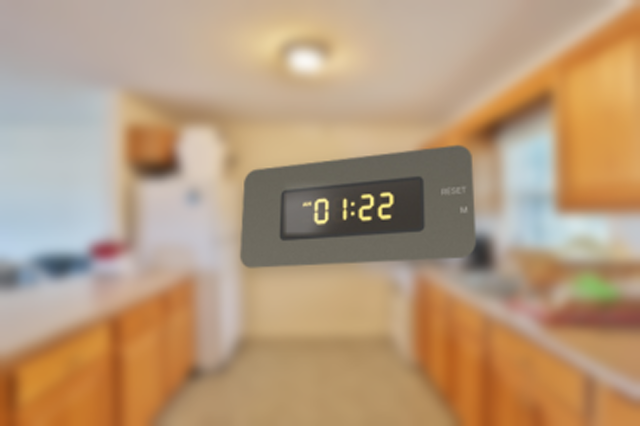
1:22
